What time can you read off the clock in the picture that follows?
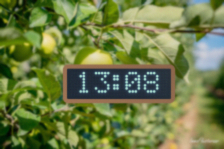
13:08
